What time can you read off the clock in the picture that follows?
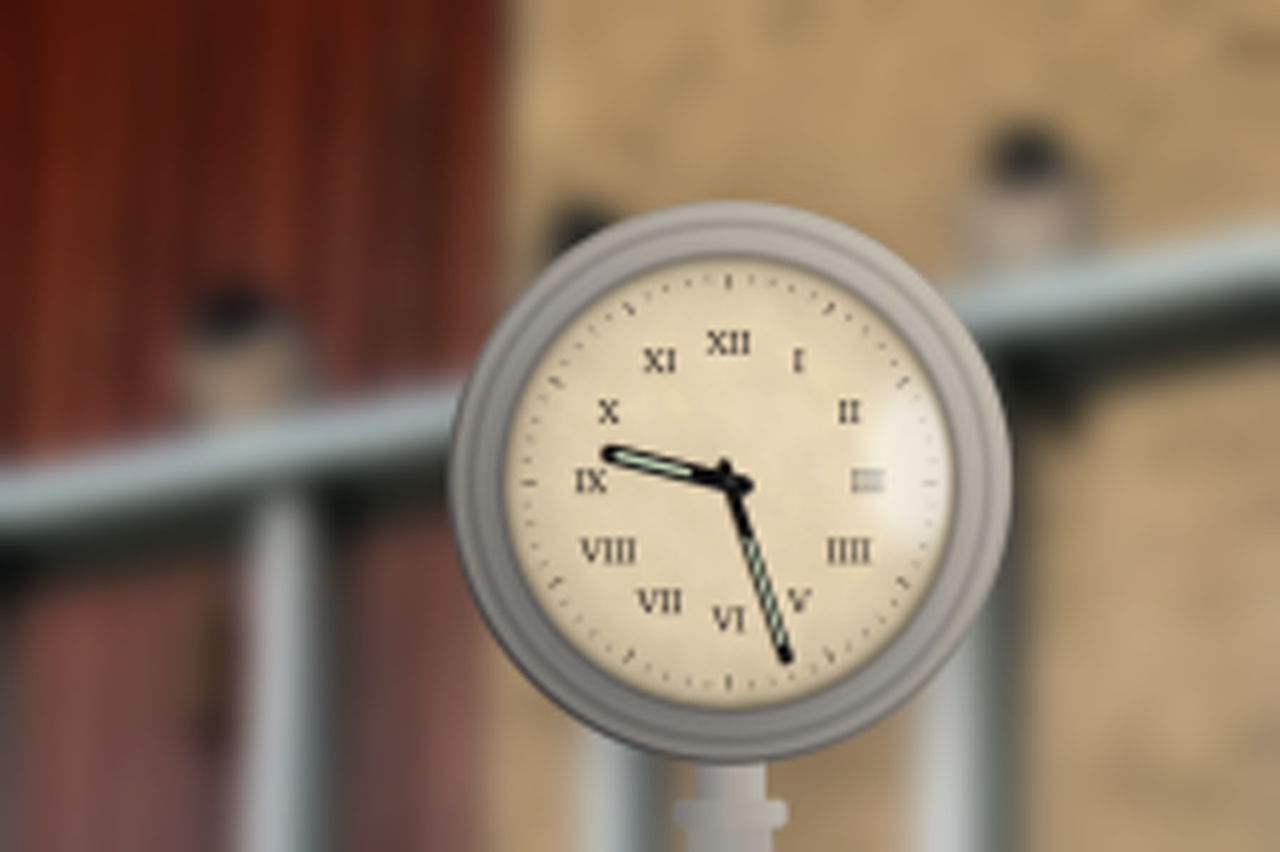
9:27
